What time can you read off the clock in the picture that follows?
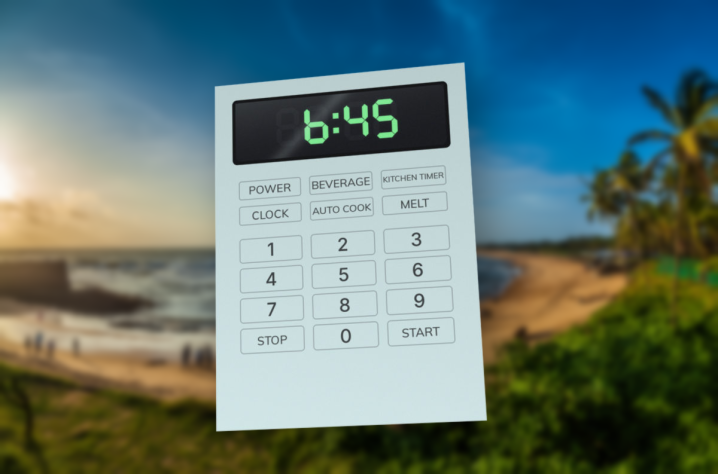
6:45
